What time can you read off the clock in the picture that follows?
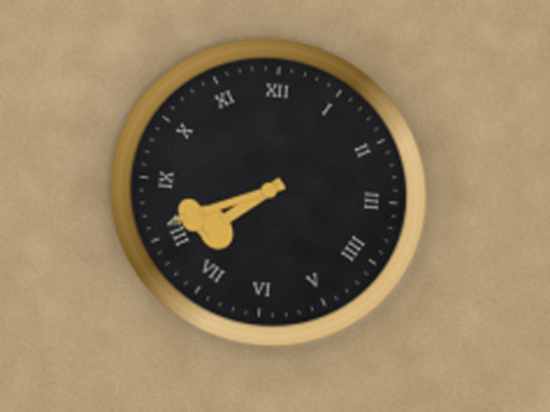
7:41
